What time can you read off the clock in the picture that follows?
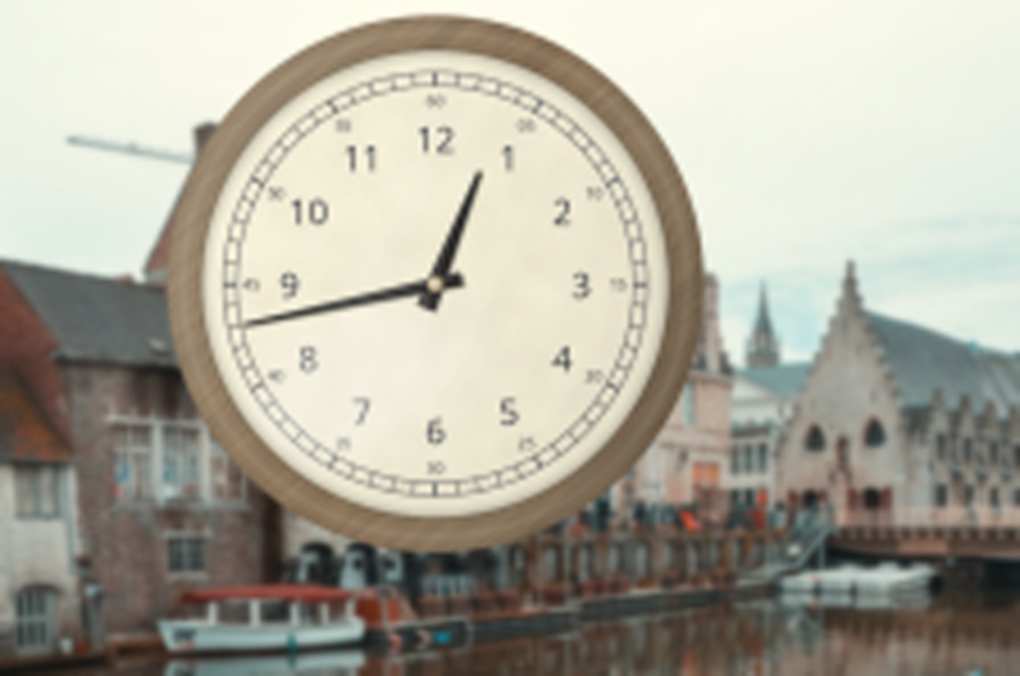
12:43
